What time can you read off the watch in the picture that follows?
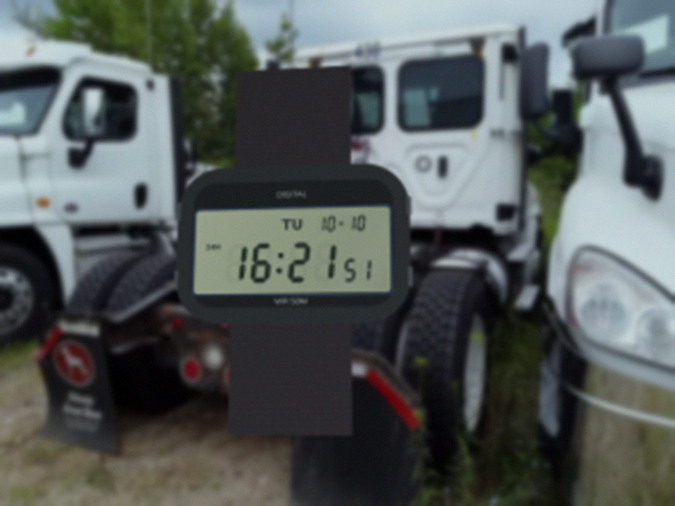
16:21:51
